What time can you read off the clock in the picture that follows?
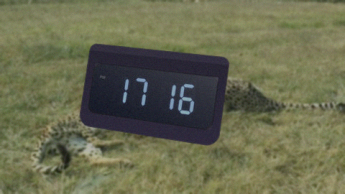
17:16
